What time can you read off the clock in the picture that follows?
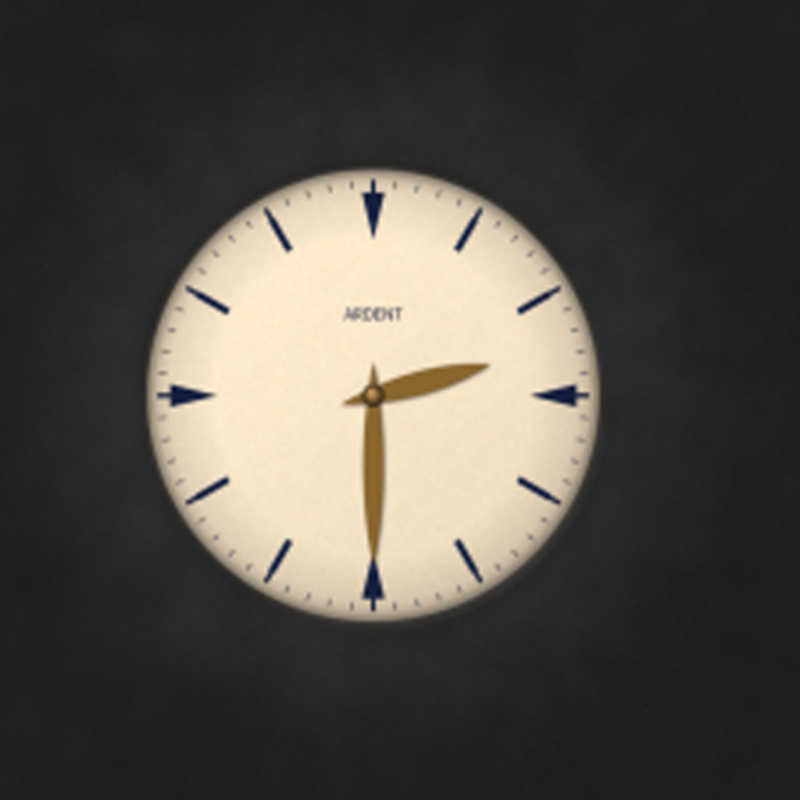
2:30
